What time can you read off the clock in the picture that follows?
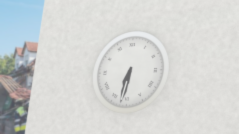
6:32
